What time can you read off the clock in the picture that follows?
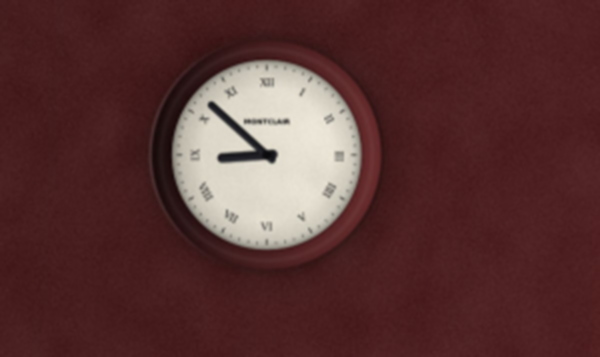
8:52
